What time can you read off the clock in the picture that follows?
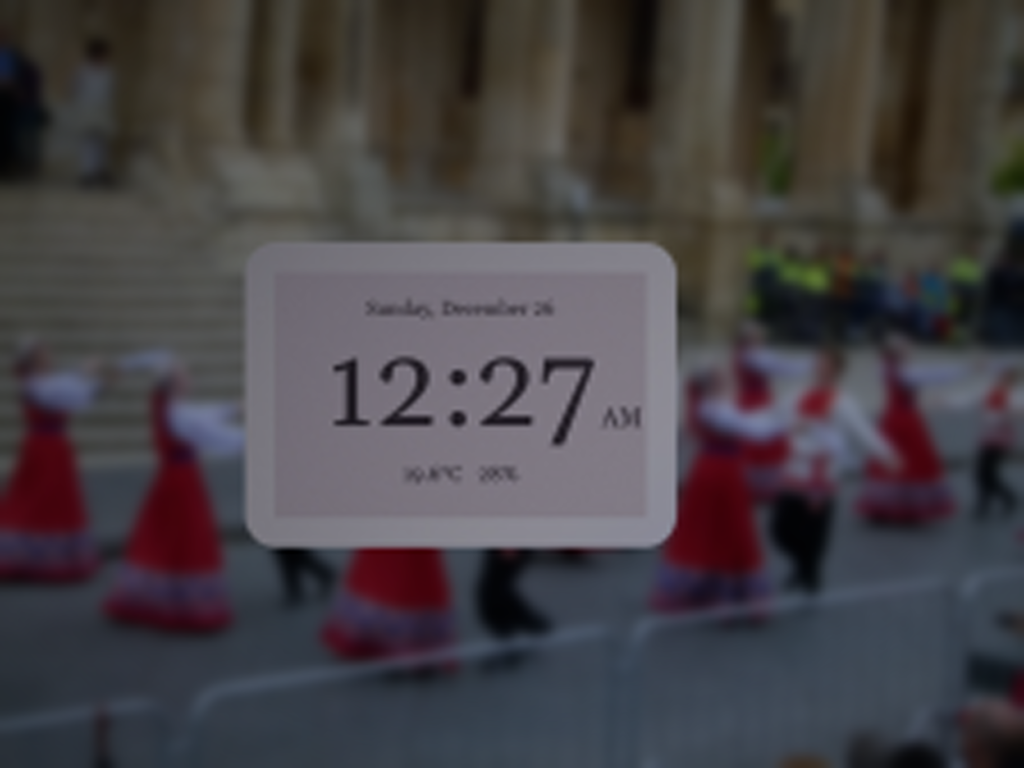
12:27
